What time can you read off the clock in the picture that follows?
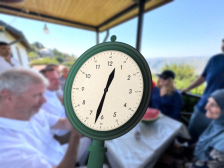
12:32
